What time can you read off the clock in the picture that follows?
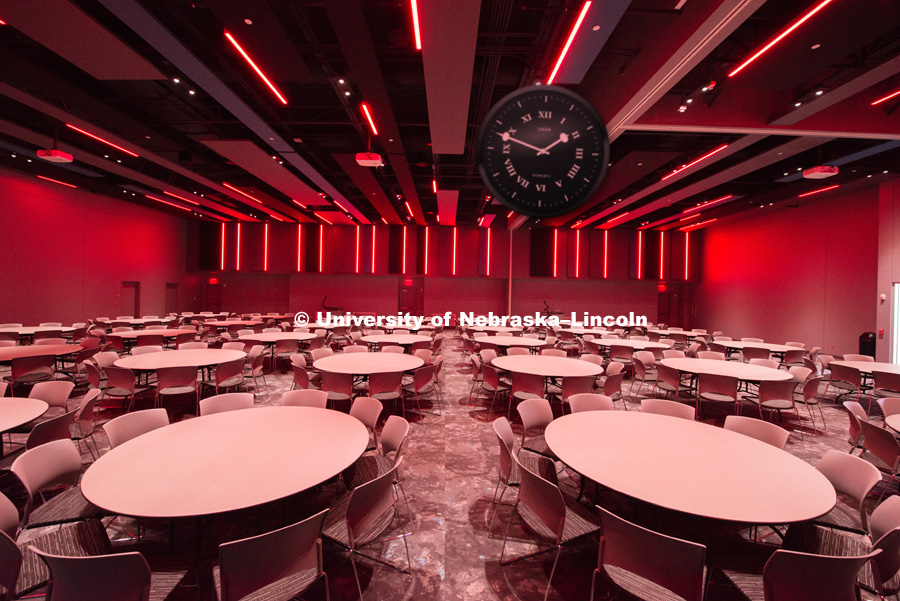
1:48
